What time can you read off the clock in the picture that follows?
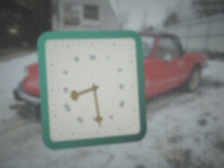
8:29
